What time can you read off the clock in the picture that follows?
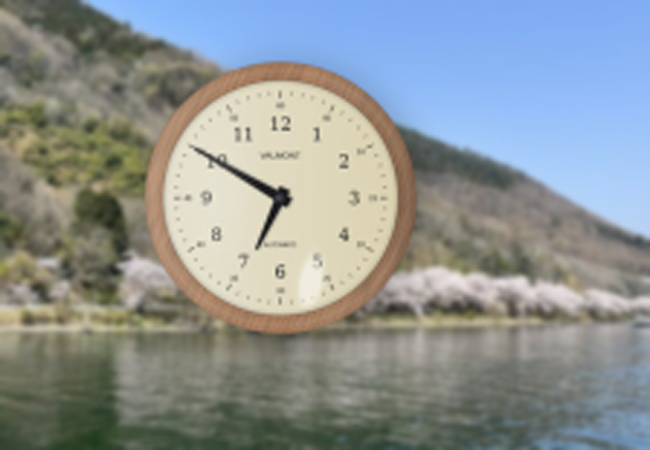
6:50
